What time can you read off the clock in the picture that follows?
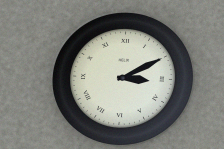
3:10
